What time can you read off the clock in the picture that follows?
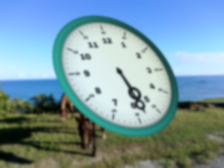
5:28
